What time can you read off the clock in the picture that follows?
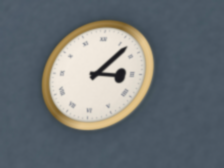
3:07
